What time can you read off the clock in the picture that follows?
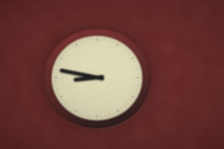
8:47
